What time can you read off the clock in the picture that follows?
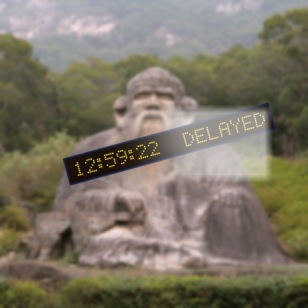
12:59:22
